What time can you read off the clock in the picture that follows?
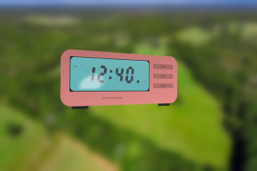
12:40
